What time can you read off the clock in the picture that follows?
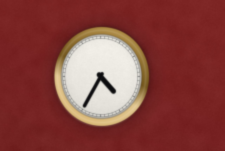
4:35
